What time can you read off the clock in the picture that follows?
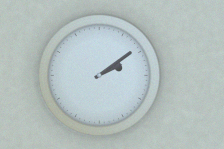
2:09
